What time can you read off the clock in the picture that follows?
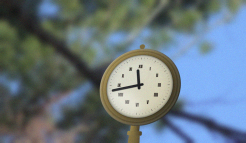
11:43
